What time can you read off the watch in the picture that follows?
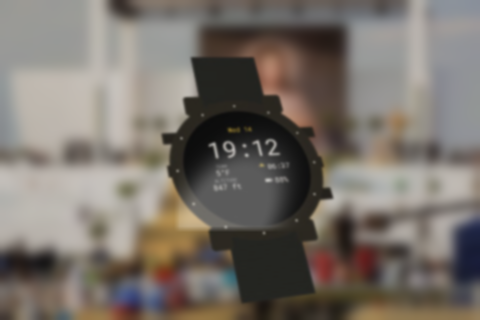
19:12
